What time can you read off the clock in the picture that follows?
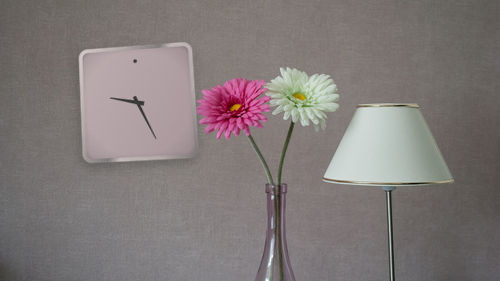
9:26
